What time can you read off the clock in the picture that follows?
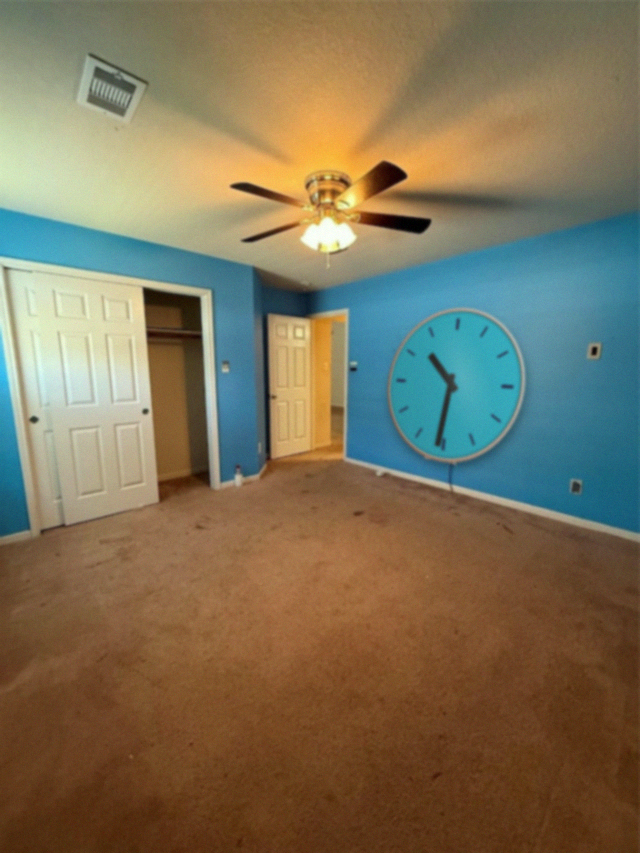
10:31
